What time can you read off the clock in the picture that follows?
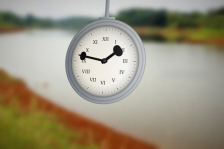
1:47
